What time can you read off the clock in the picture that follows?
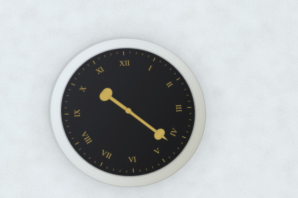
10:22
